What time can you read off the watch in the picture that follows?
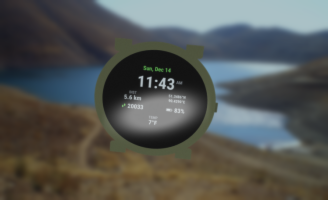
11:43
